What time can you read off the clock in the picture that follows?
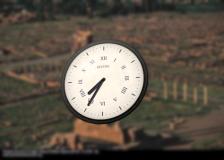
7:35
